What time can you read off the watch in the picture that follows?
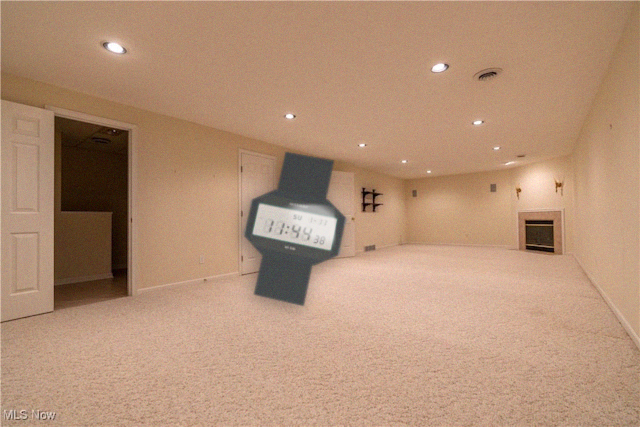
11:44
